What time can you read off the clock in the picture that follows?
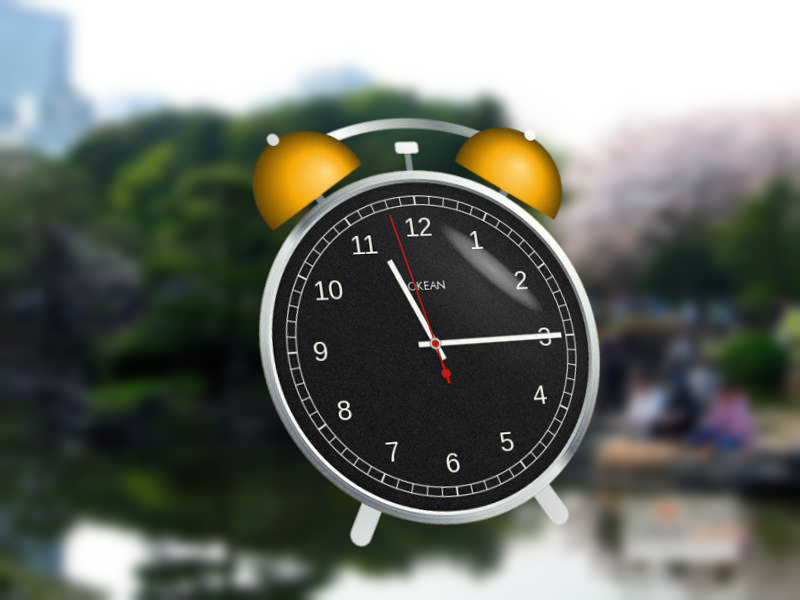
11:14:58
